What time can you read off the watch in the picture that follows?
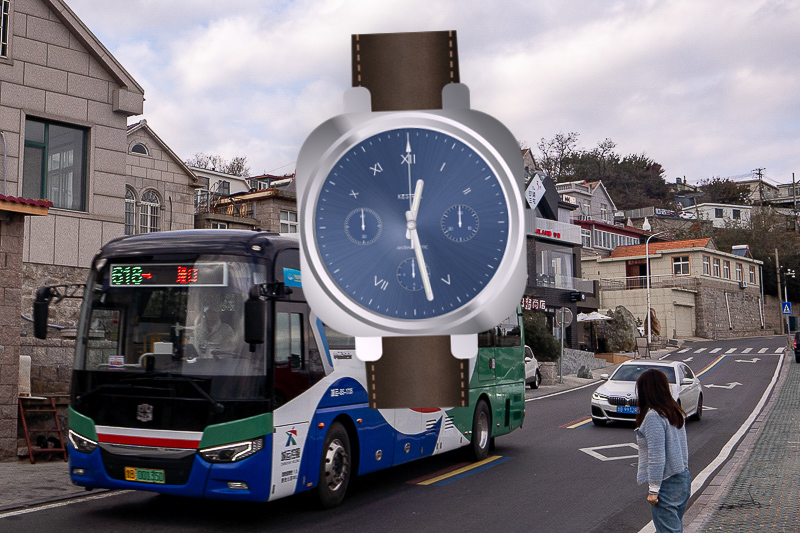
12:28
